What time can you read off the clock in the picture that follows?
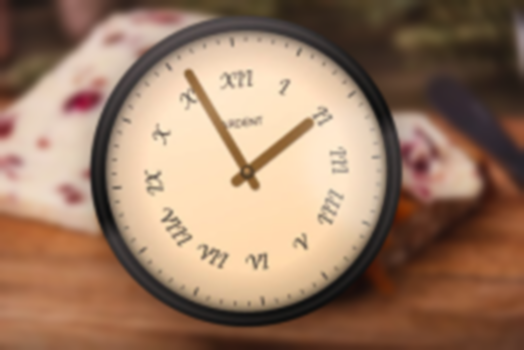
1:56
